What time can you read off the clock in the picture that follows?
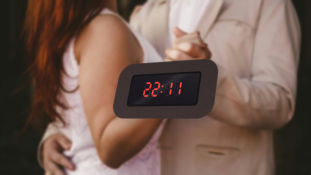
22:11
